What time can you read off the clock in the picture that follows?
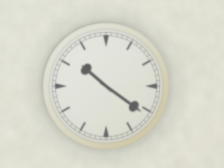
10:21
